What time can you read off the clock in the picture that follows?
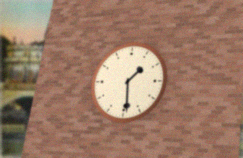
1:29
